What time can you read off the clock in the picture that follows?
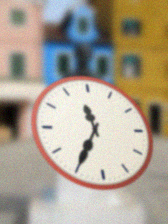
11:35
